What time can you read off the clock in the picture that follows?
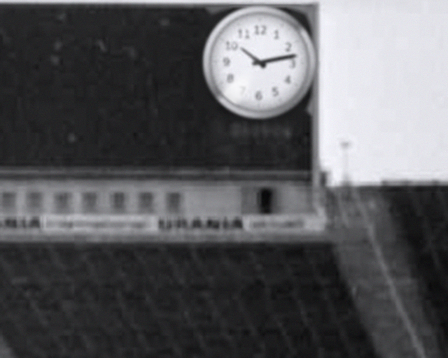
10:13
